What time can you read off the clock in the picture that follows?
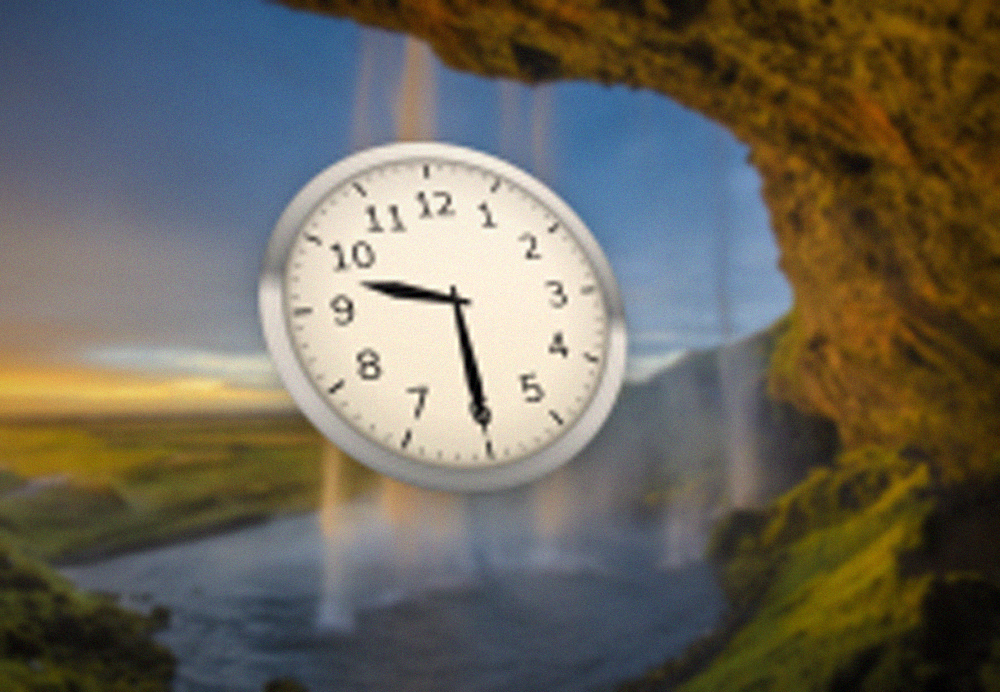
9:30
